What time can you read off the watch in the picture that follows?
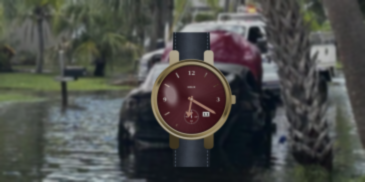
6:20
